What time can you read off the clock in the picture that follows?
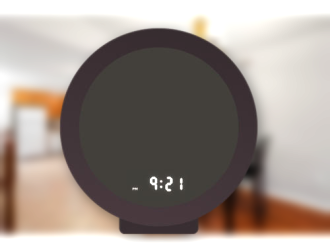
9:21
